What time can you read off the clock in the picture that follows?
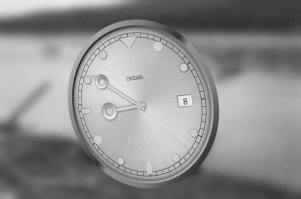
8:51
